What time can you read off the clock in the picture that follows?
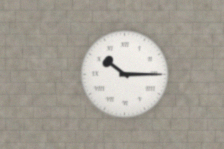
10:15
